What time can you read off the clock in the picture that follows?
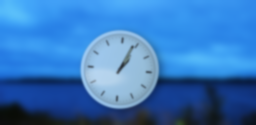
1:04
